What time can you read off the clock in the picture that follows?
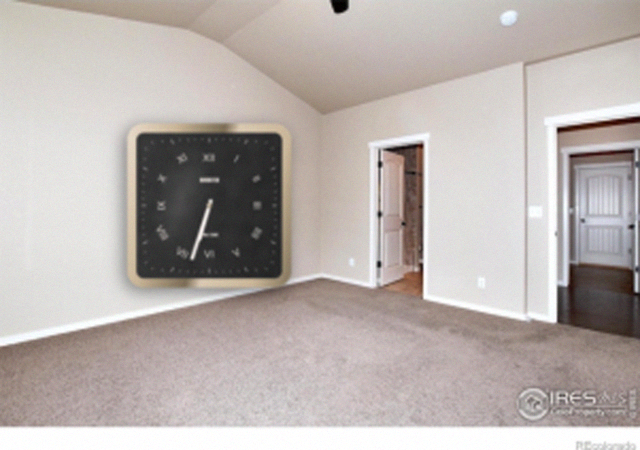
6:33
